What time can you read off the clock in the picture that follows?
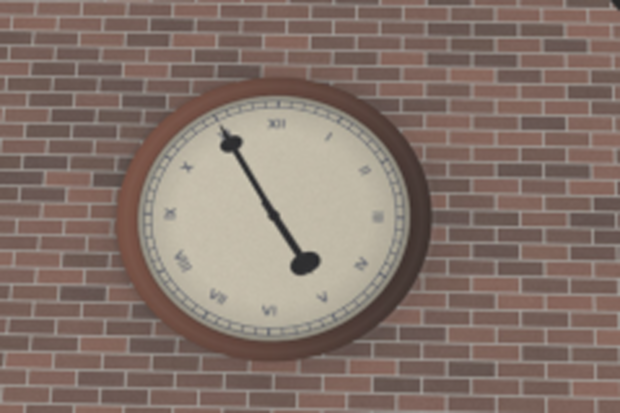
4:55
